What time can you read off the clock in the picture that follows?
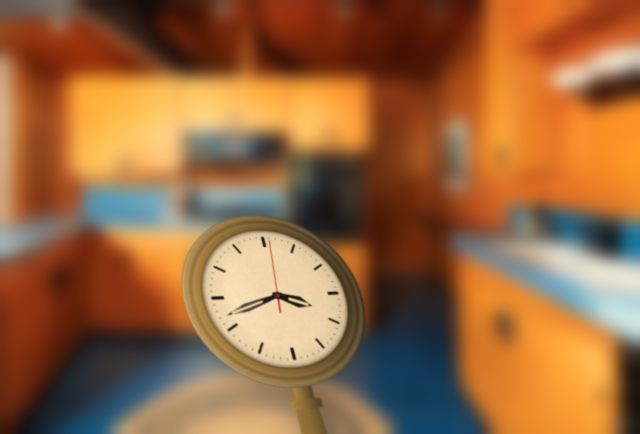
3:42:01
